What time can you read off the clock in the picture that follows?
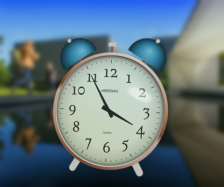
3:55
